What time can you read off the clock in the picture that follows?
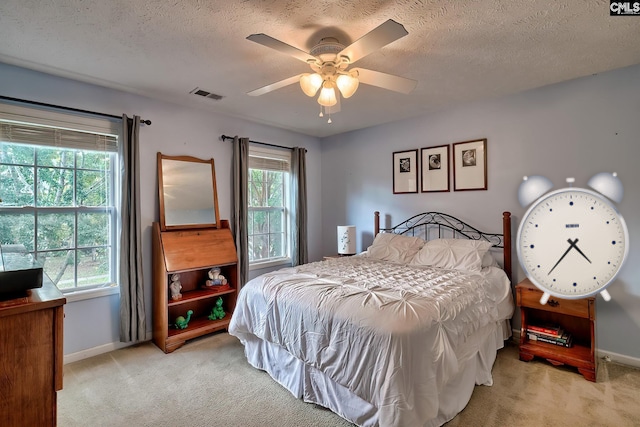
4:37
